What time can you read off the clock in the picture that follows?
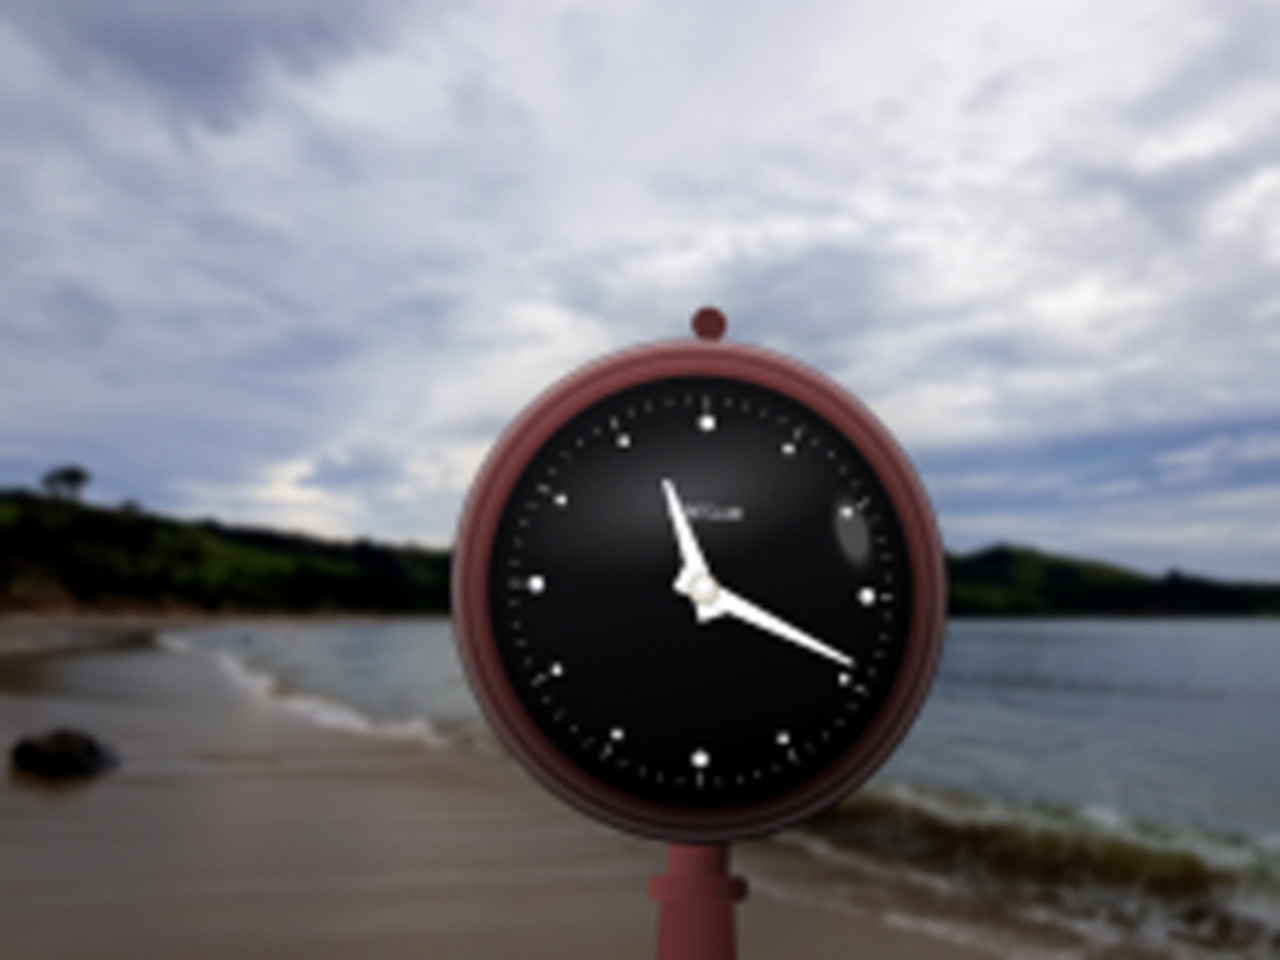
11:19
